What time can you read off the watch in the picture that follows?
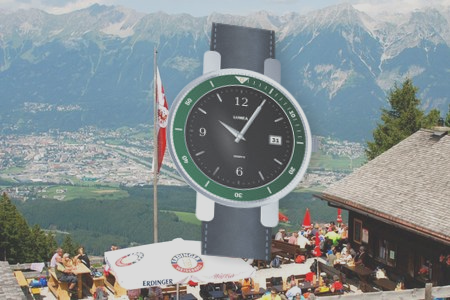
10:05
